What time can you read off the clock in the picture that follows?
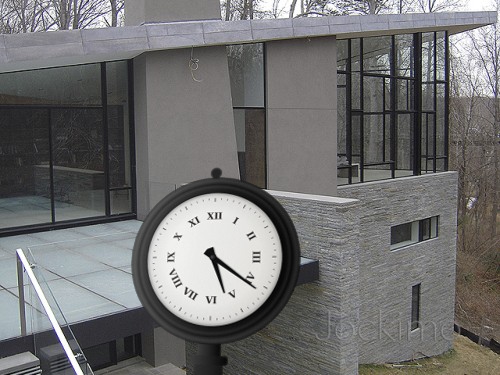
5:21
